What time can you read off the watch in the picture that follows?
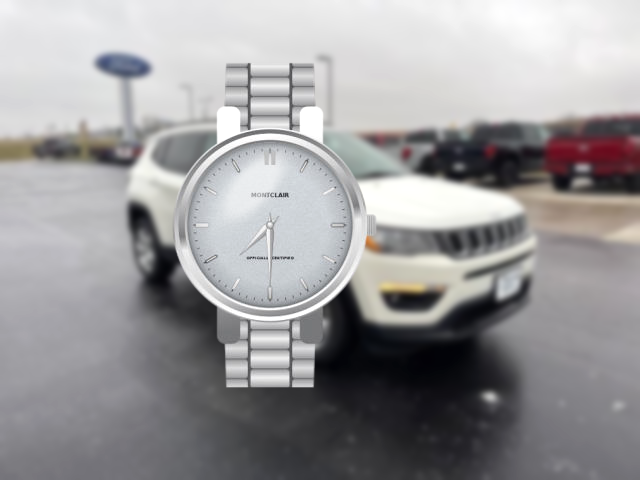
7:30
